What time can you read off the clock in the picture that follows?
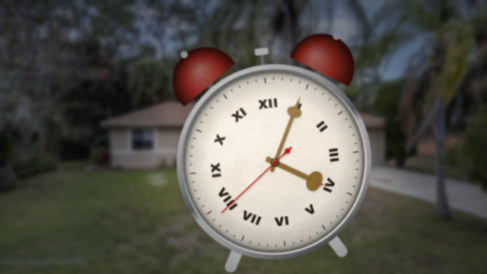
4:04:39
